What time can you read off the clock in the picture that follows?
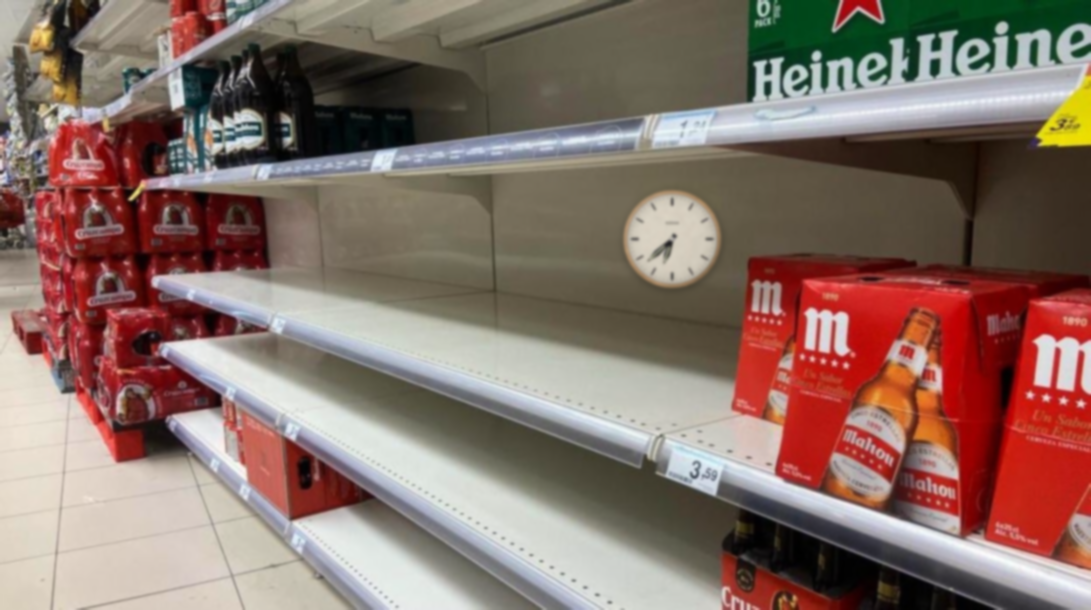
6:38
